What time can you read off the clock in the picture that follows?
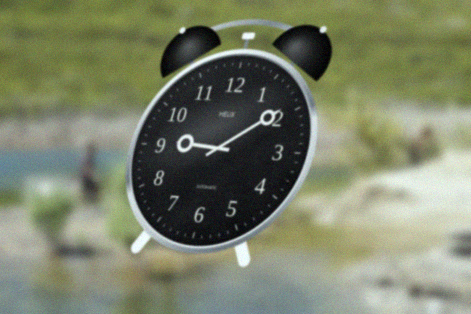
9:09
